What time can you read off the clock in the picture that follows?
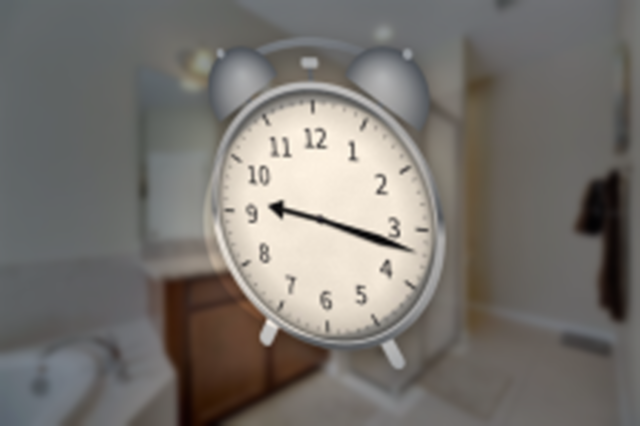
9:17
